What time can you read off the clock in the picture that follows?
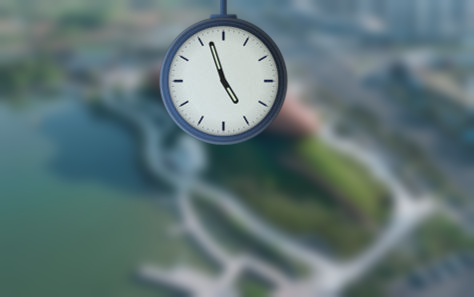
4:57
